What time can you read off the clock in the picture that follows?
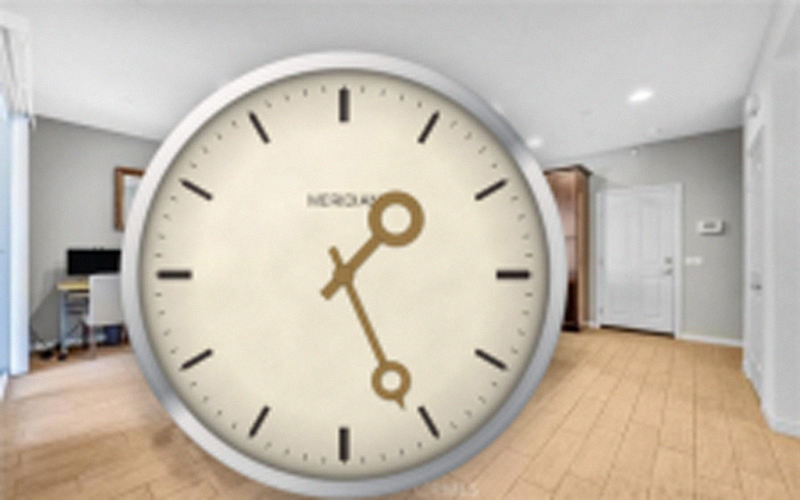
1:26
